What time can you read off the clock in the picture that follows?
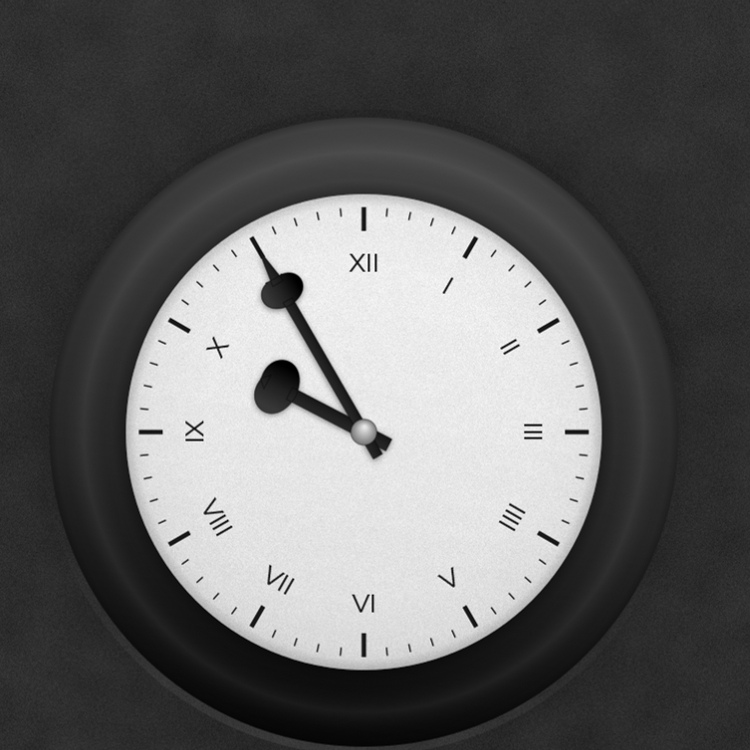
9:55
